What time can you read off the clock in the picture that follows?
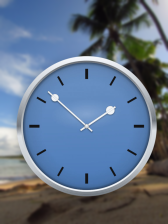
1:52
